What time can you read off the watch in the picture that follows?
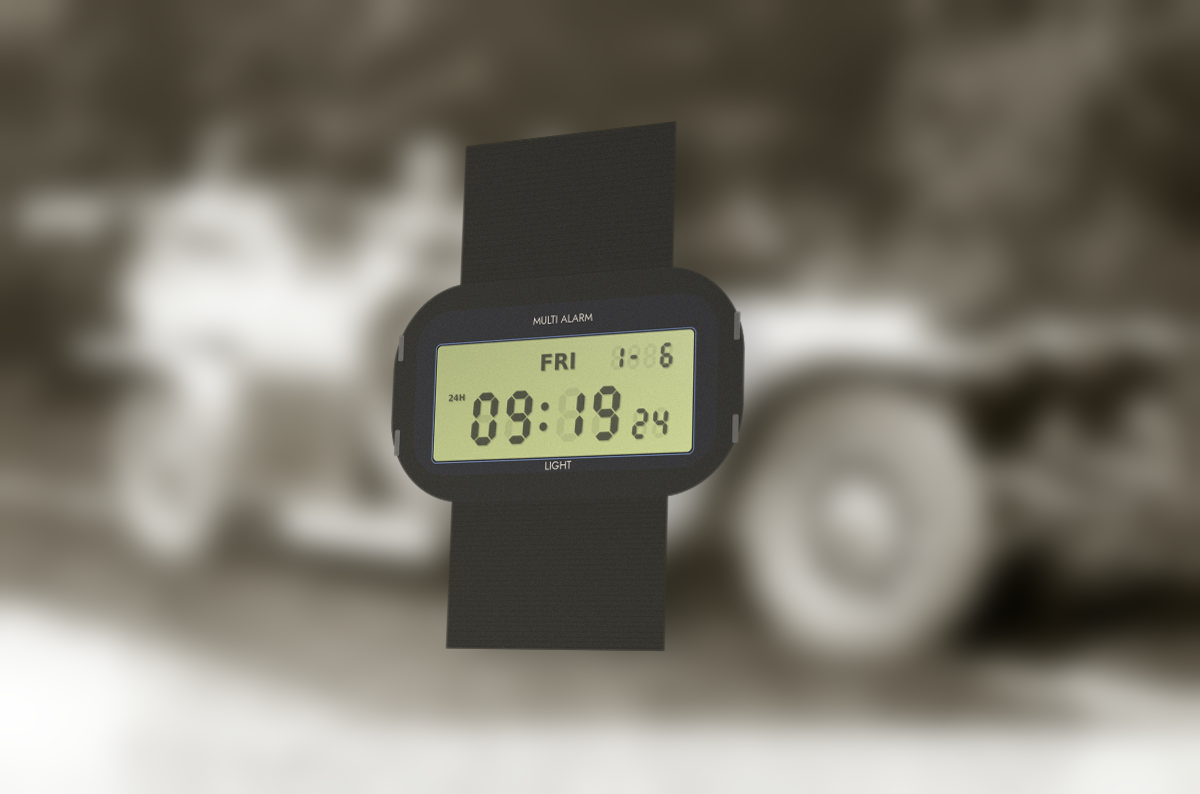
9:19:24
